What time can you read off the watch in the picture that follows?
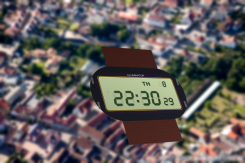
22:30:29
